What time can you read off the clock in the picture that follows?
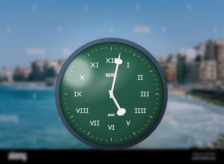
5:02
